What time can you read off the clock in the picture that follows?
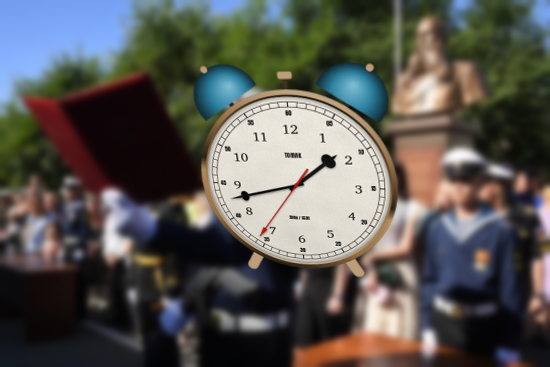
1:42:36
